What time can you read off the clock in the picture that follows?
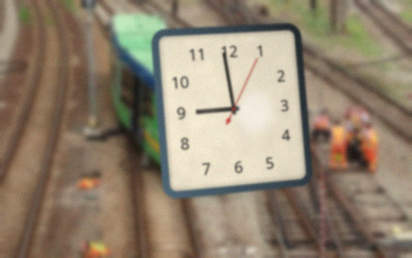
8:59:05
